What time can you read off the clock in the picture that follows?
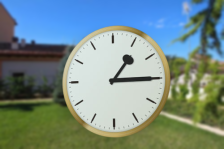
1:15
